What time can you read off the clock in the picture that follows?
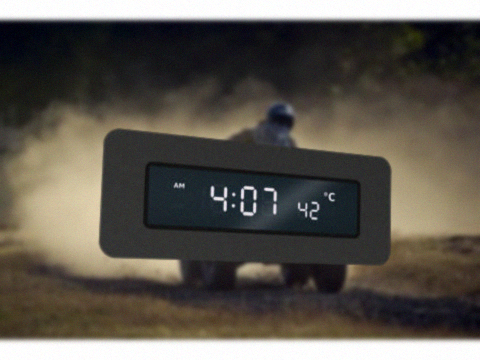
4:07
